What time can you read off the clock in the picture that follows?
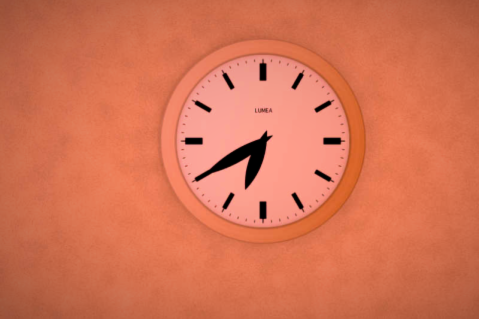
6:40
